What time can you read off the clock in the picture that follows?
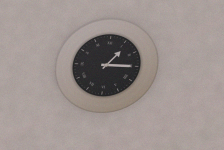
1:15
